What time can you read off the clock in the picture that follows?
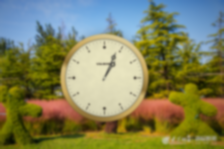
1:04
